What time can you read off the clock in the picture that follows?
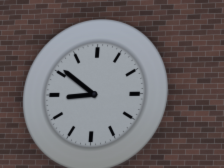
8:51
